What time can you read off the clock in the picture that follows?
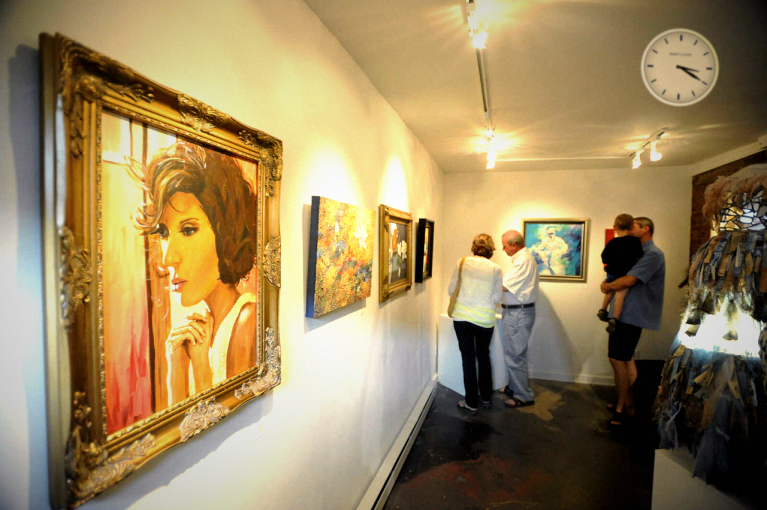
3:20
